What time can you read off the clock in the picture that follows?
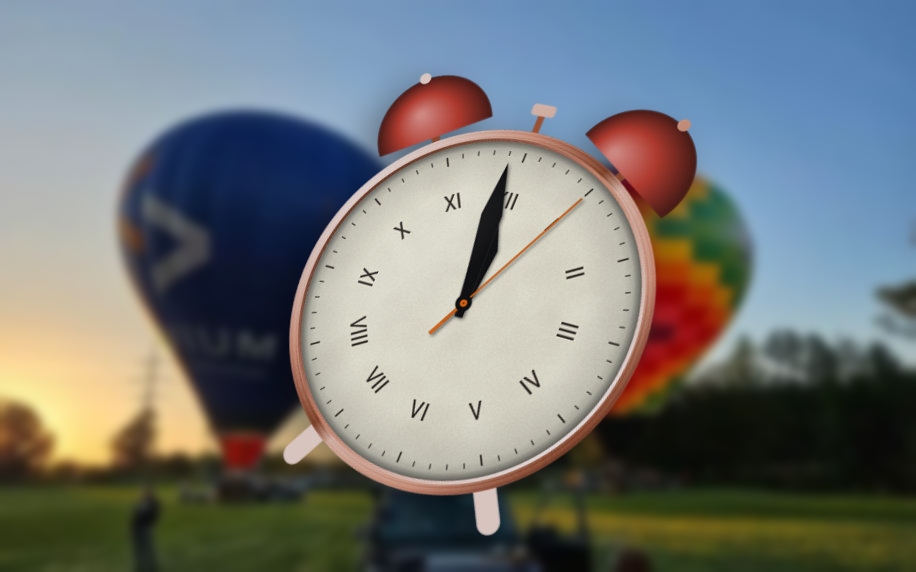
11:59:05
